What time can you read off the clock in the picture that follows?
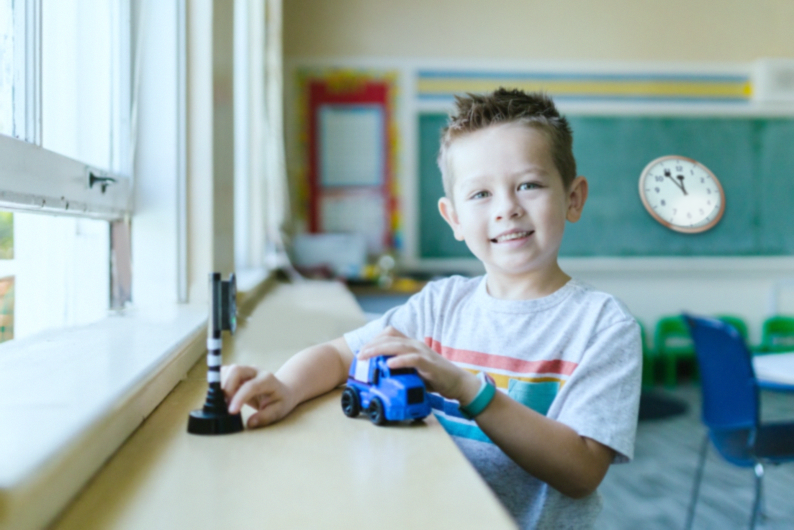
11:54
